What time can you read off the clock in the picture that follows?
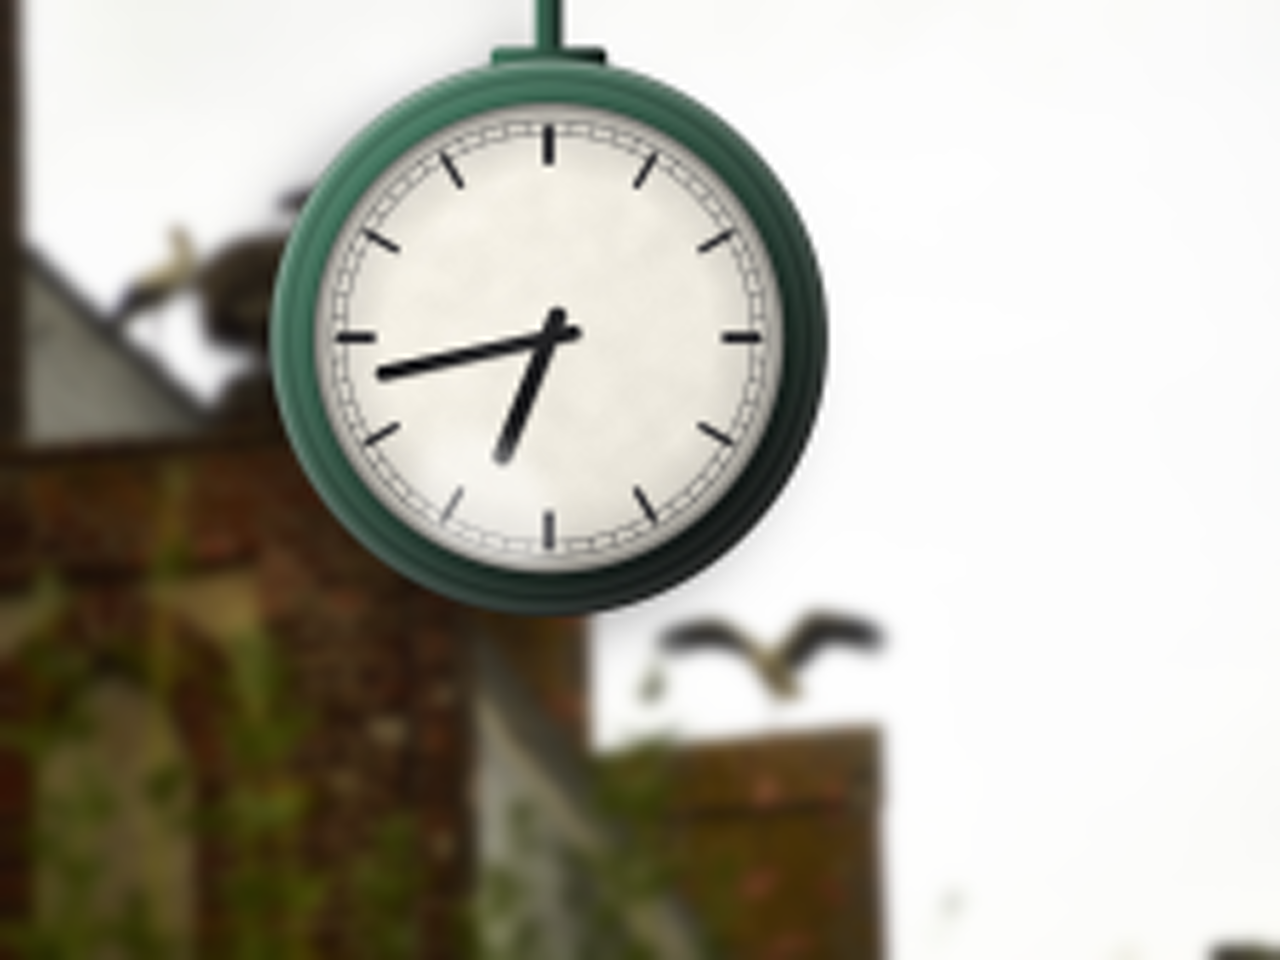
6:43
